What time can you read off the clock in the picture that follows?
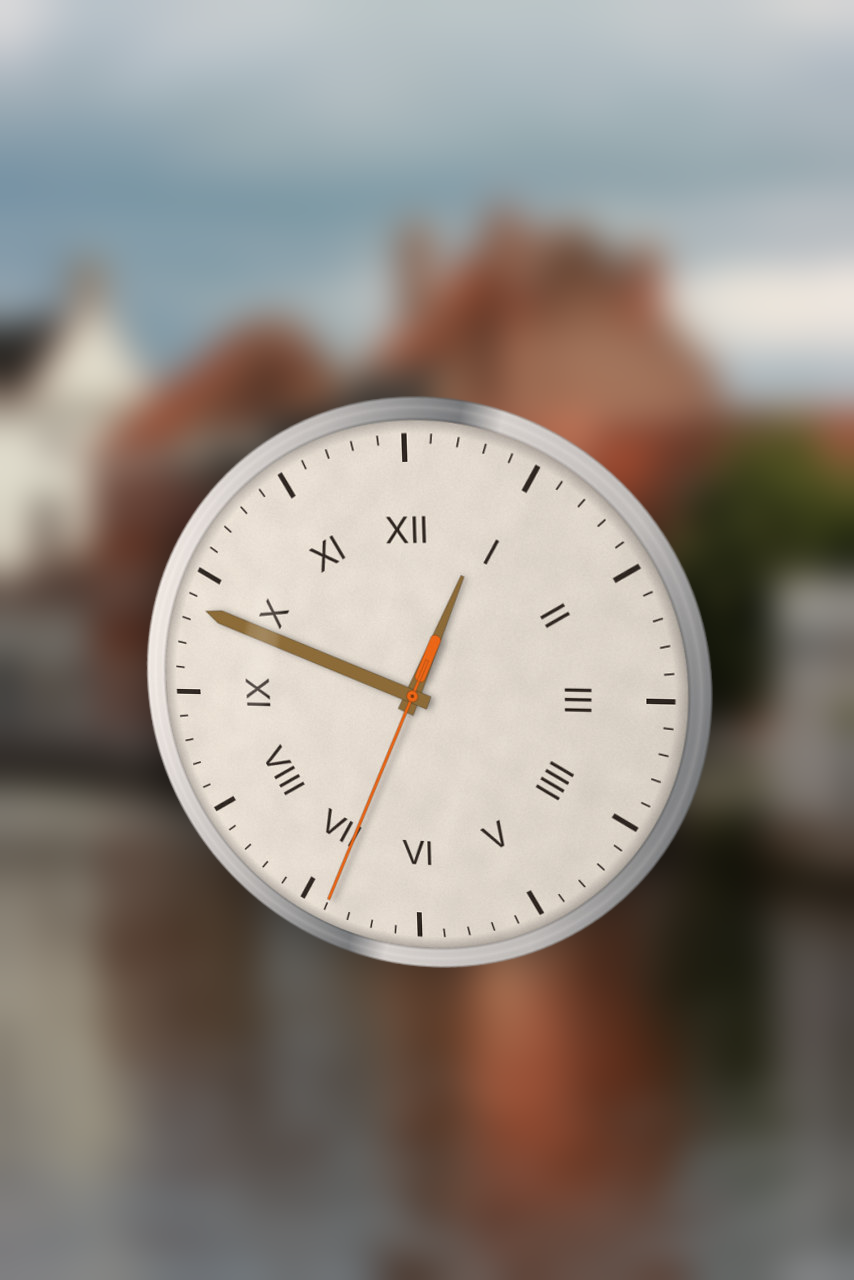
12:48:34
